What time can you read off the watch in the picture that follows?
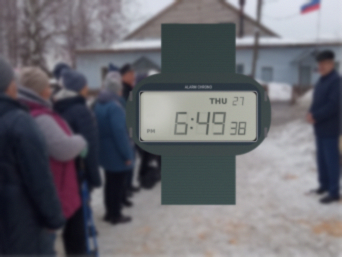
6:49:38
